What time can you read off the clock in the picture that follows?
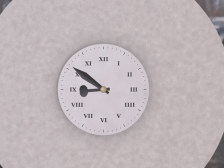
8:51
